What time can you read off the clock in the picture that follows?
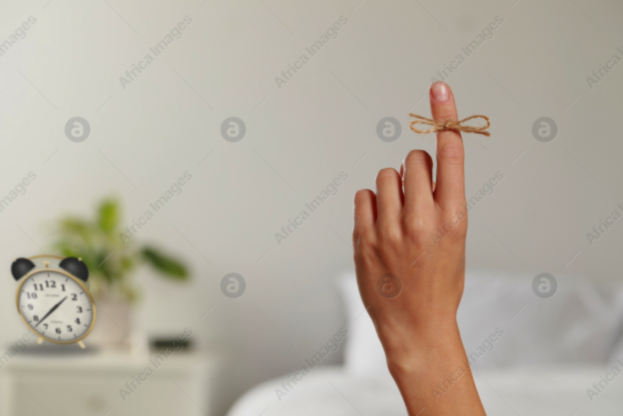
1:38
